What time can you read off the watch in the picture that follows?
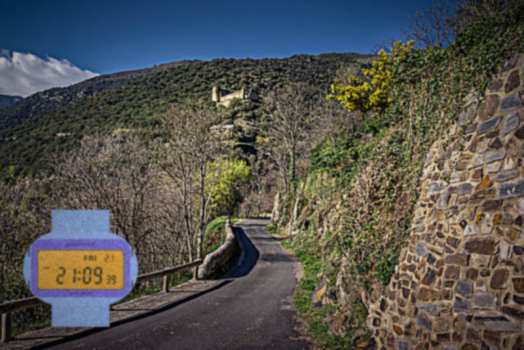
21:09
